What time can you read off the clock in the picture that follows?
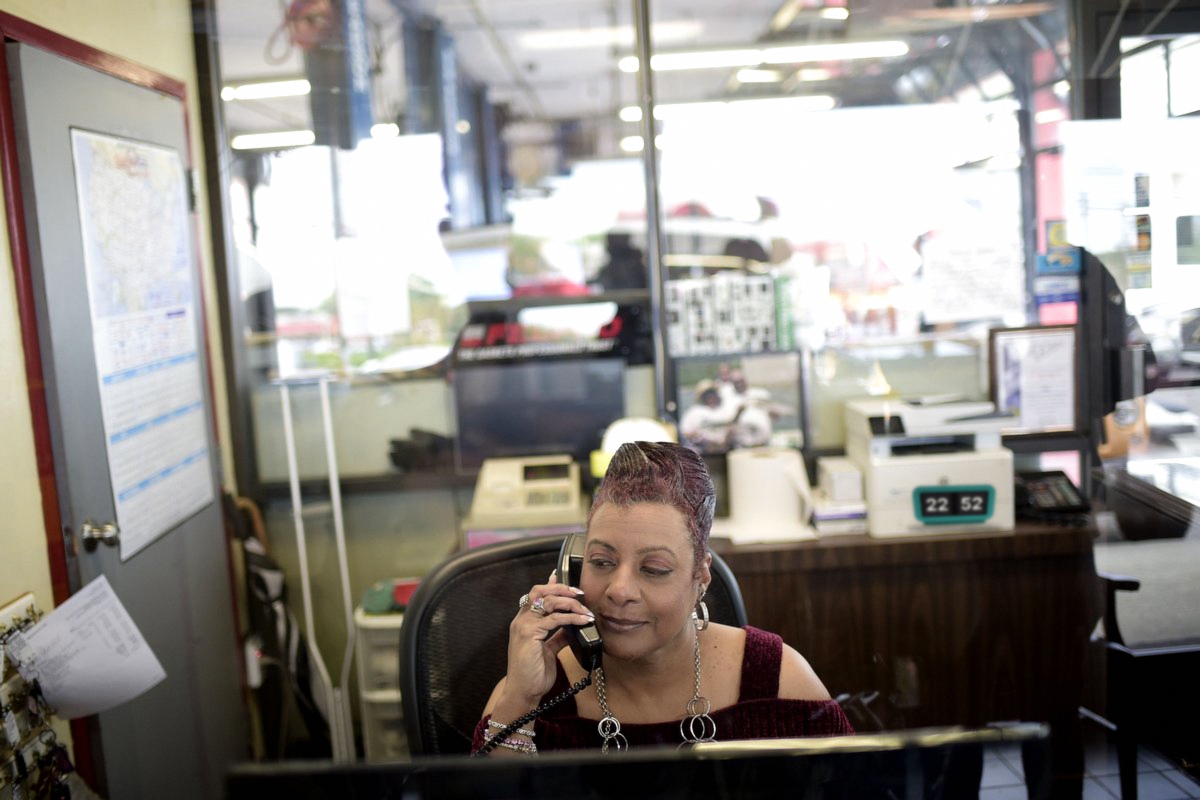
22:52
